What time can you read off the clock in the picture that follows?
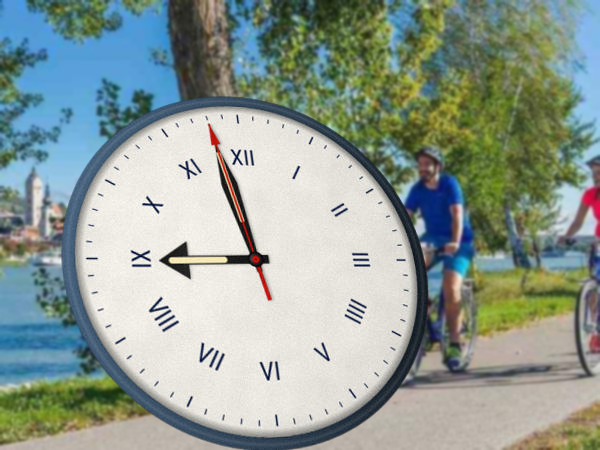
8:57:58
